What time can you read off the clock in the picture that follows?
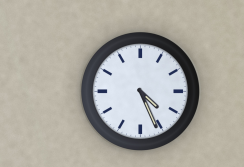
4:26
